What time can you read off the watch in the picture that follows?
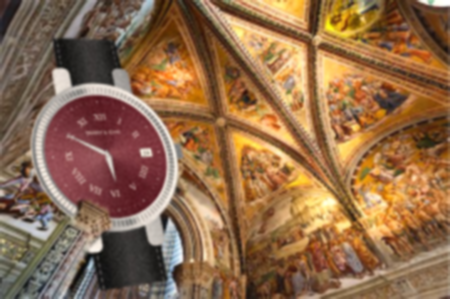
5:50
